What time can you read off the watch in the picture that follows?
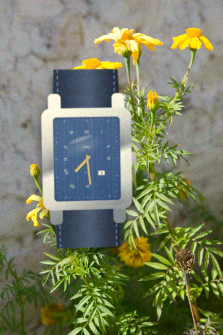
7:29
